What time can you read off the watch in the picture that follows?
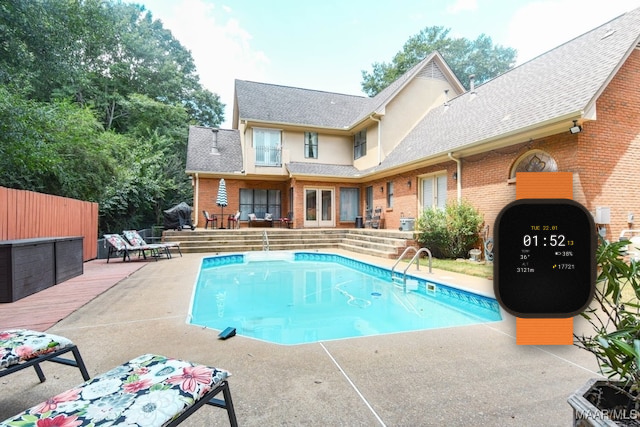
1:52
